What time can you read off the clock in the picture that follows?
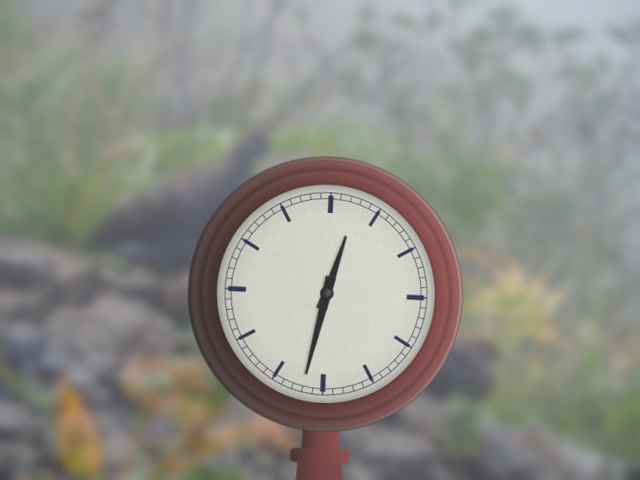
12:32
